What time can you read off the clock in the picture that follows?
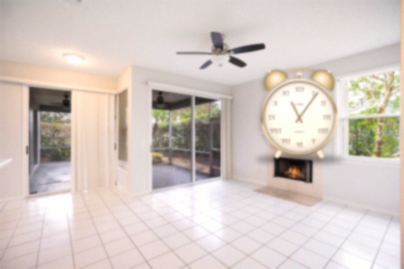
11:06
